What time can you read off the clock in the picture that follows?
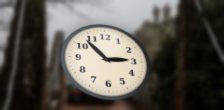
2:53
